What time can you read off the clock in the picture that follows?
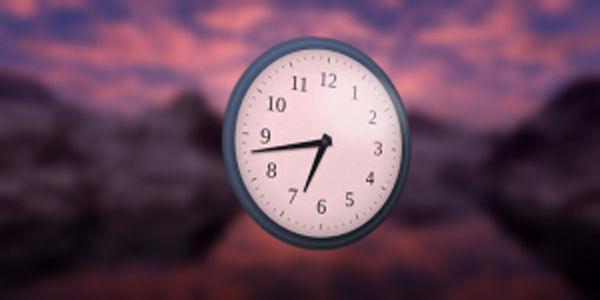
6:43
